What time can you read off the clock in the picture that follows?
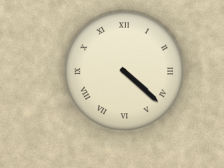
4:22
